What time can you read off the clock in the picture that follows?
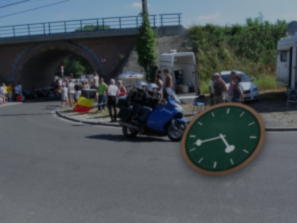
4:42
